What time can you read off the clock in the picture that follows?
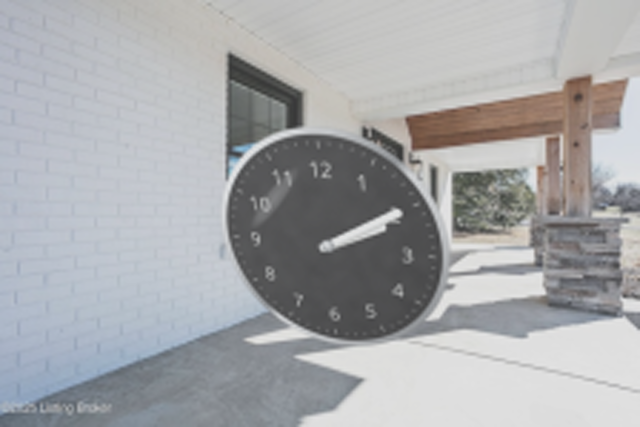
2:10
